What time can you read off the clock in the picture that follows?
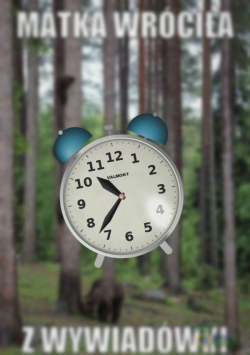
10:37
